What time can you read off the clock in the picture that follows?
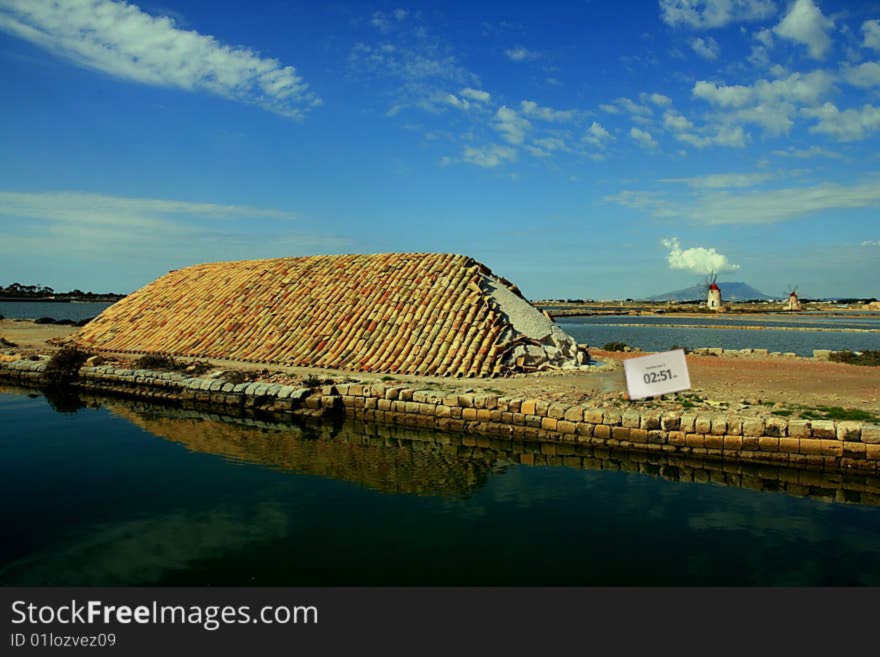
2:51
